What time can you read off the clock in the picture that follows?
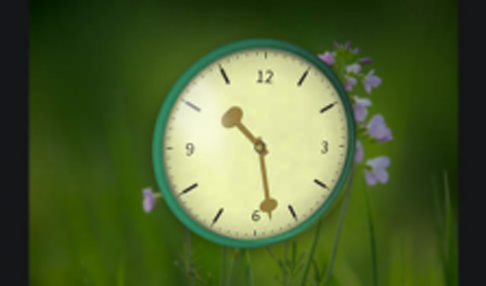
10:28
